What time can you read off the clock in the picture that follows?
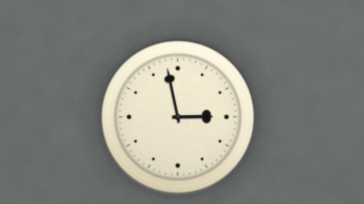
2:58
